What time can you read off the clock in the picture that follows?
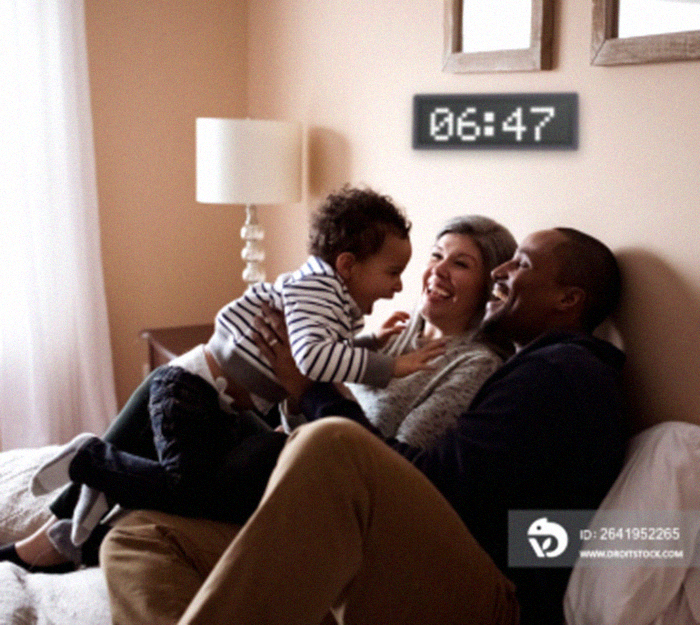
6:47
